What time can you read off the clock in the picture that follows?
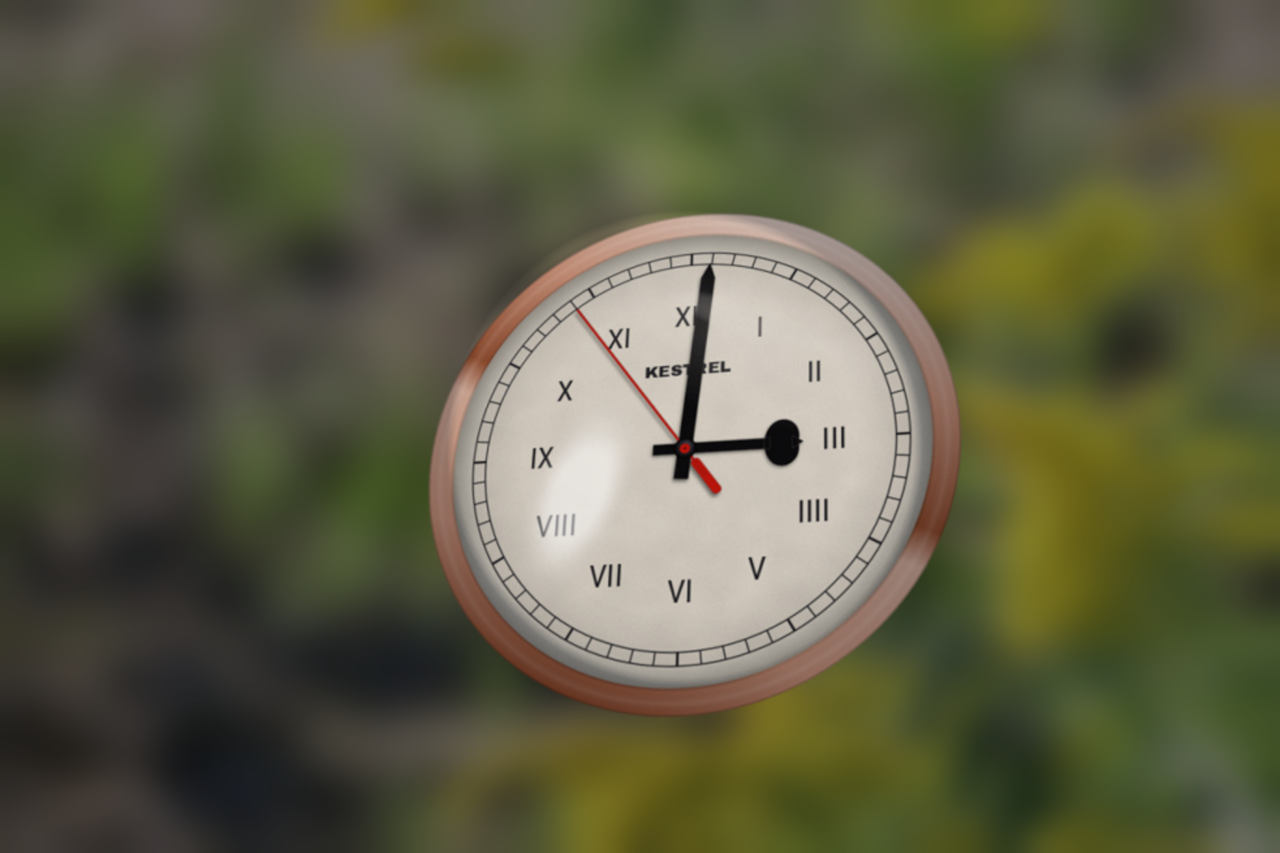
3:00:54
